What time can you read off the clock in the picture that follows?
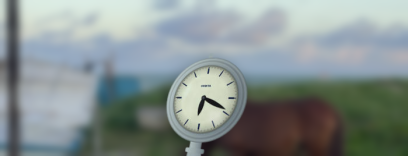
6:19
